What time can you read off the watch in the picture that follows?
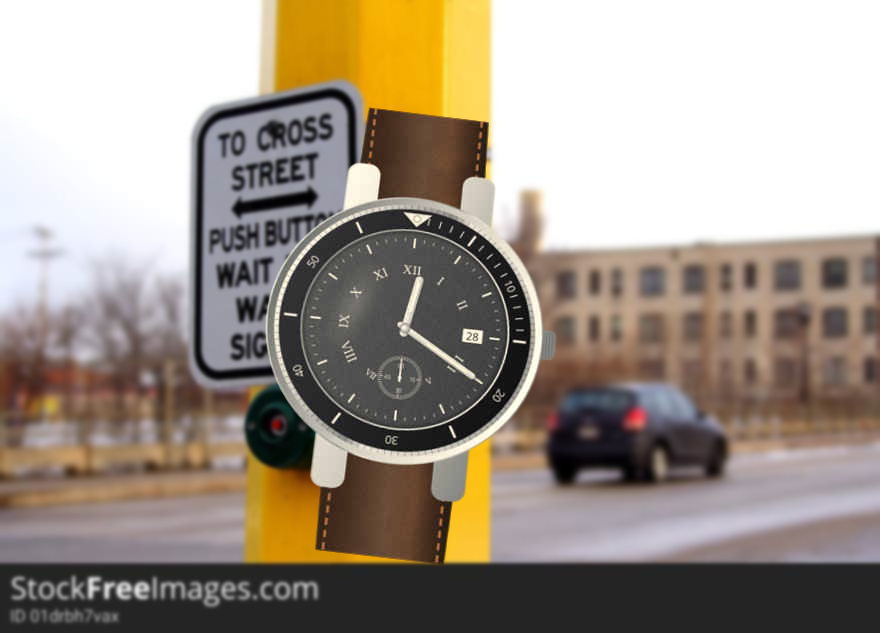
12:20
